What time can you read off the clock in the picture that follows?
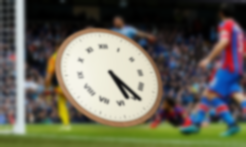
5:24
